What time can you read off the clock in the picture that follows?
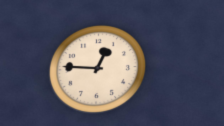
12:46
